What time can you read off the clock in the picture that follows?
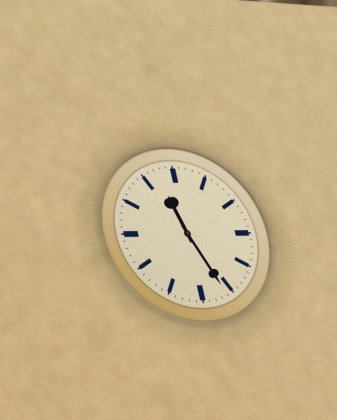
11:26
